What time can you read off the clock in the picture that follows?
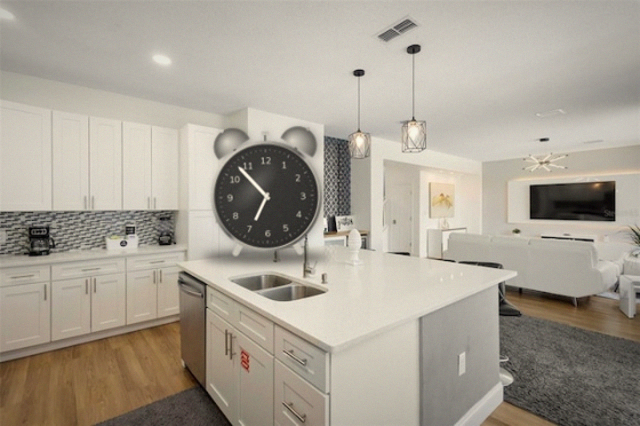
6:53
